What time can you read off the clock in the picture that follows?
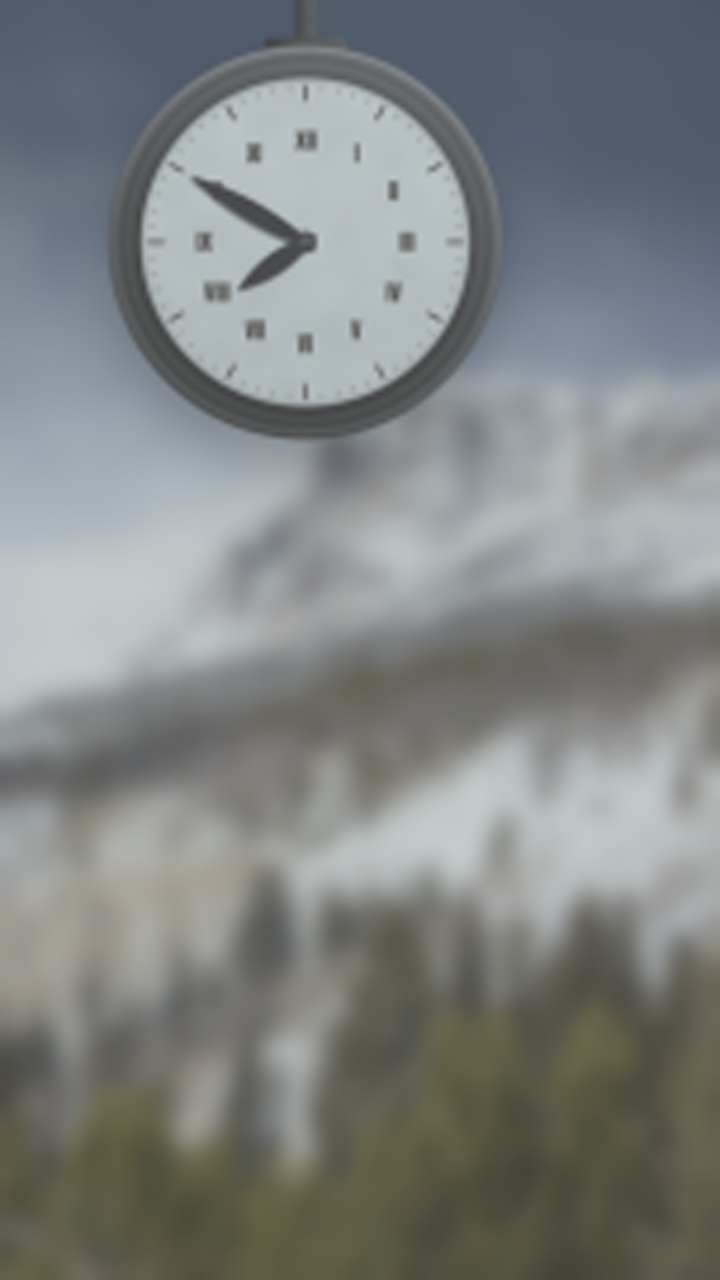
7:50
